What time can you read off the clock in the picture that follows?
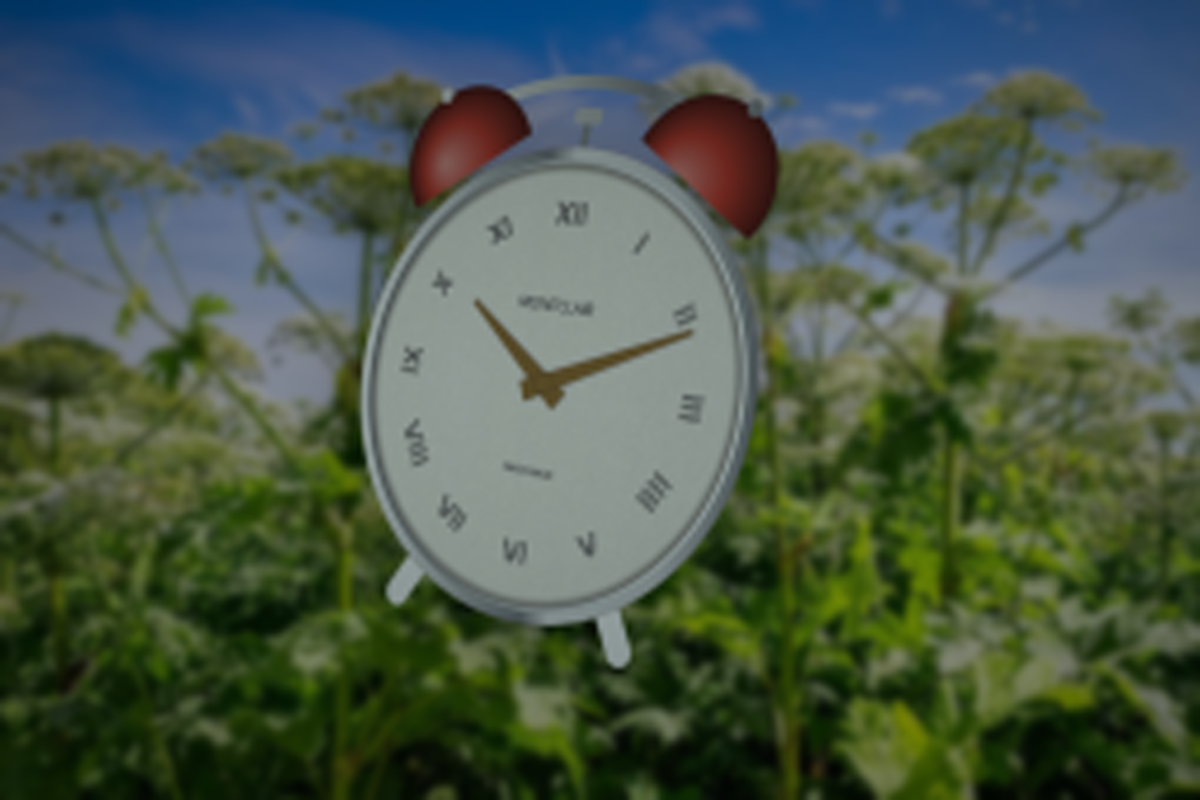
10:11
